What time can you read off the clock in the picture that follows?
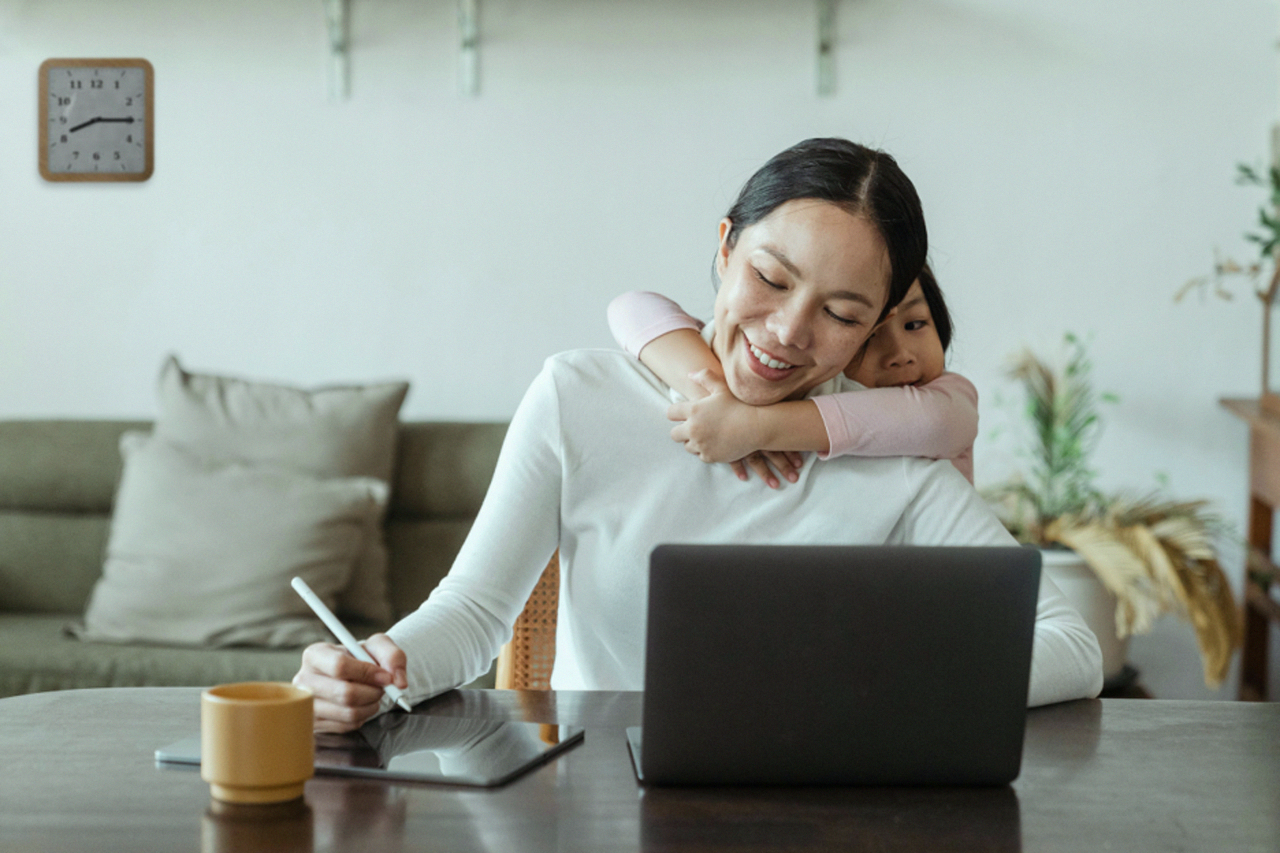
8:15
